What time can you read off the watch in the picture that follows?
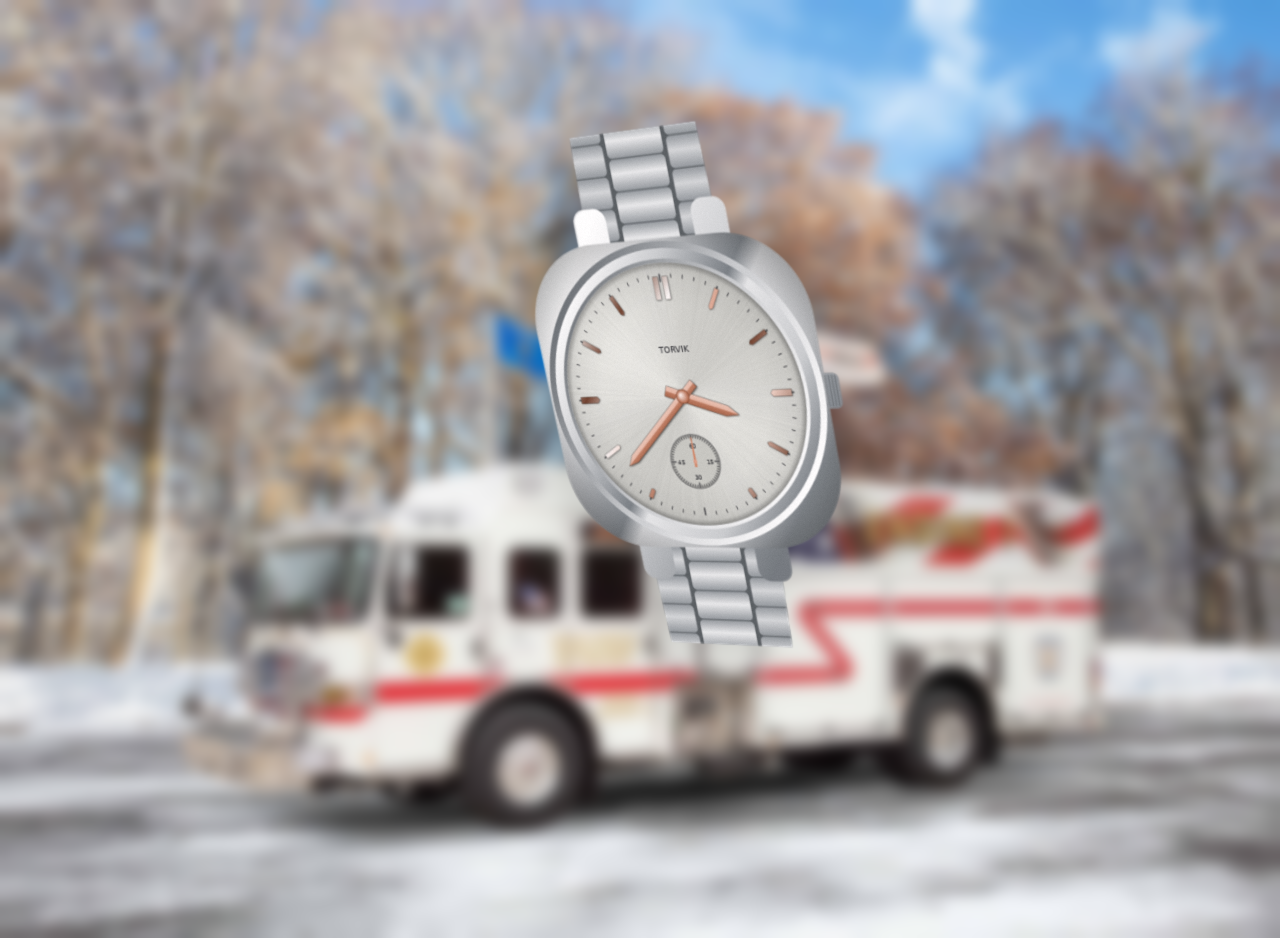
3:38
